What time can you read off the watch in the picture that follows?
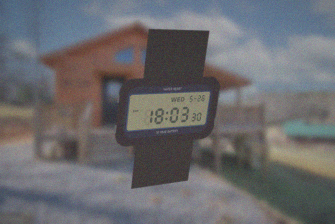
18:03:30
